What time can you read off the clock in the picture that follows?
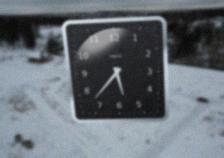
5:37
